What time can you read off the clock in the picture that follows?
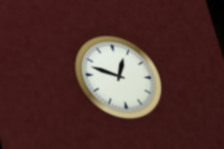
12:48
